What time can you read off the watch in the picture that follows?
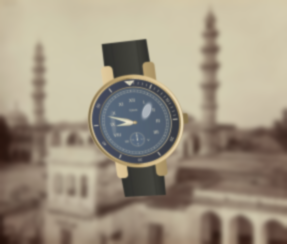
8:48
